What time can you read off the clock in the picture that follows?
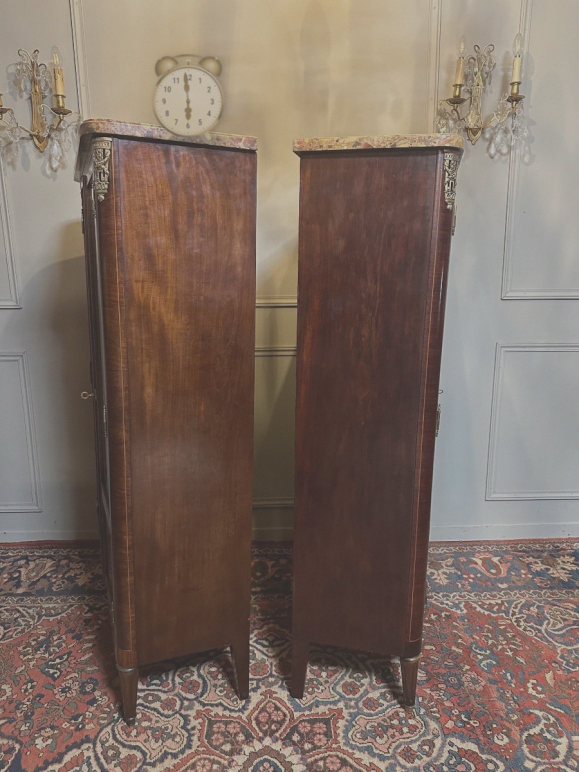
5:59
